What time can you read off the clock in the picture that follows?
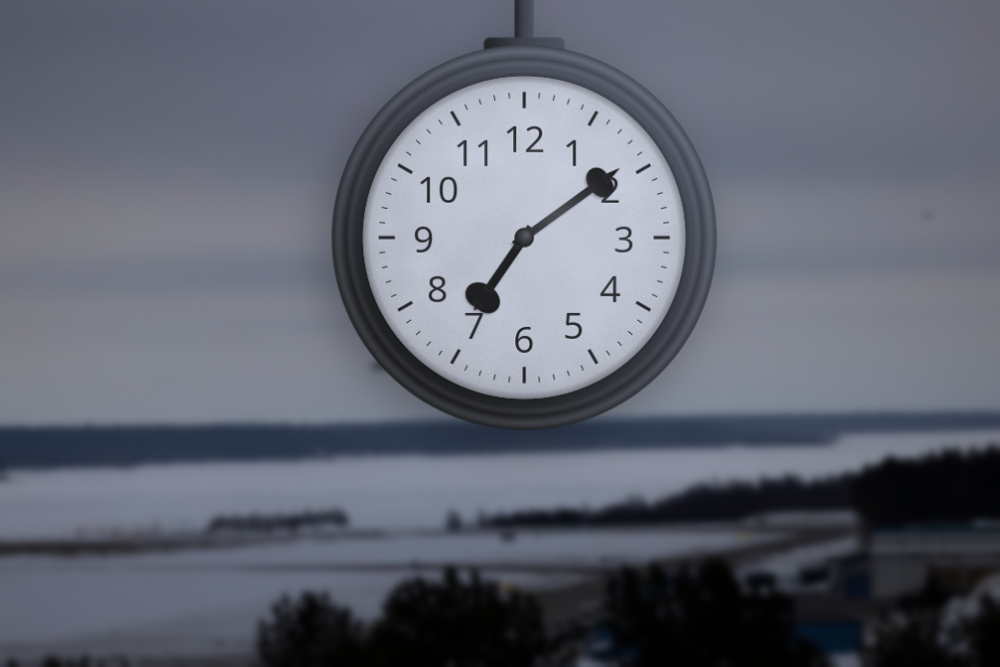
7:09
